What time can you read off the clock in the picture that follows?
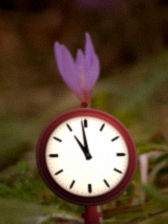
10:59
